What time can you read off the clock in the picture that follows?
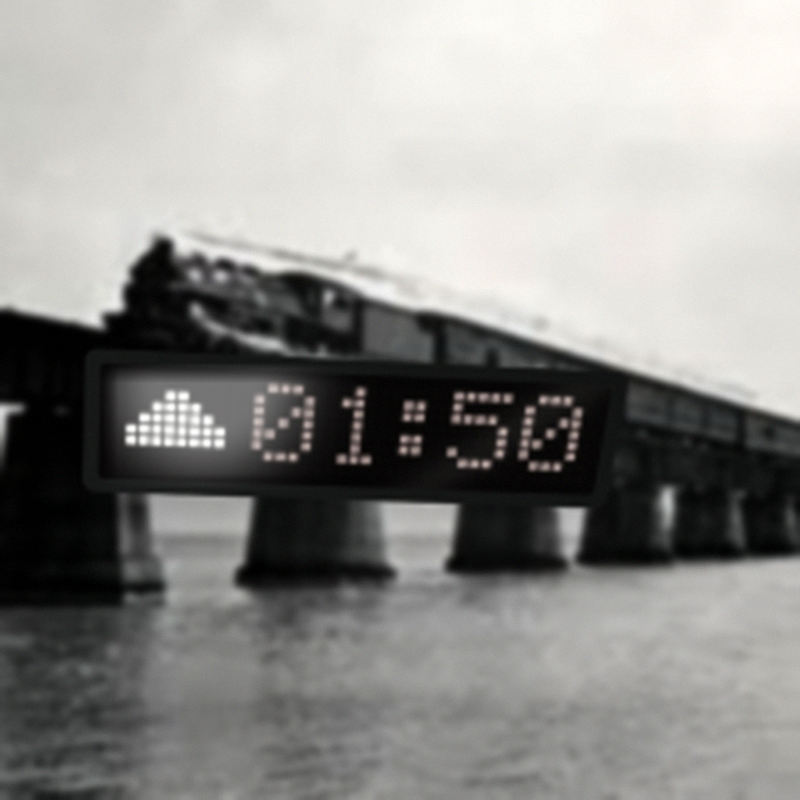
1:50
